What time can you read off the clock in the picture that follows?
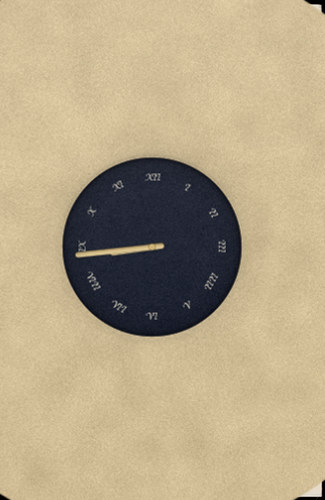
8:44
